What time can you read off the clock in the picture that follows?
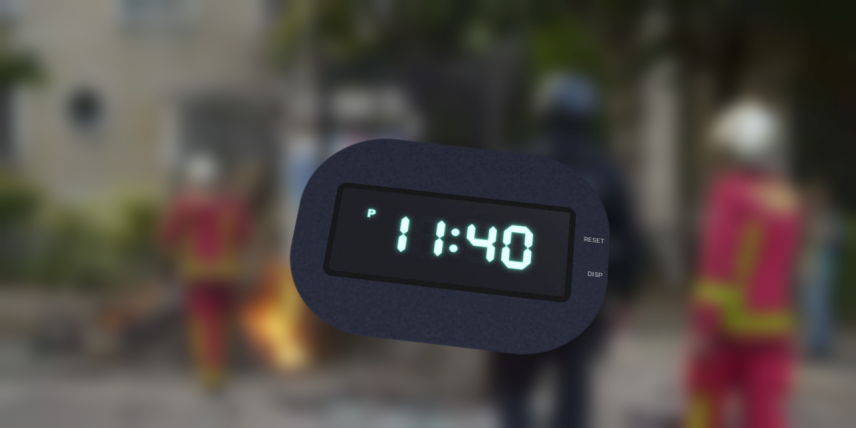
11:40
